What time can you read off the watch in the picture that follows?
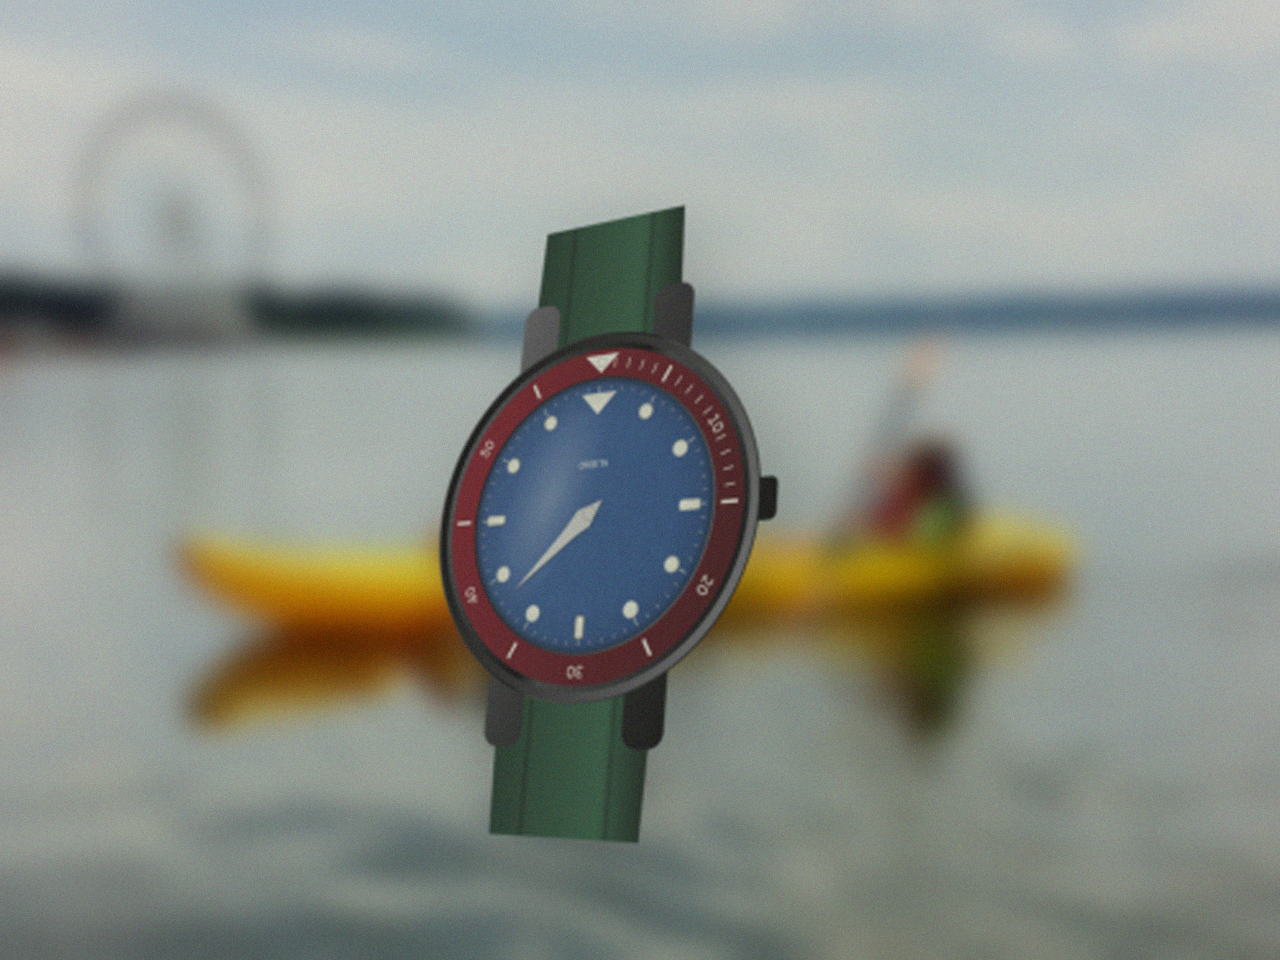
7:38
